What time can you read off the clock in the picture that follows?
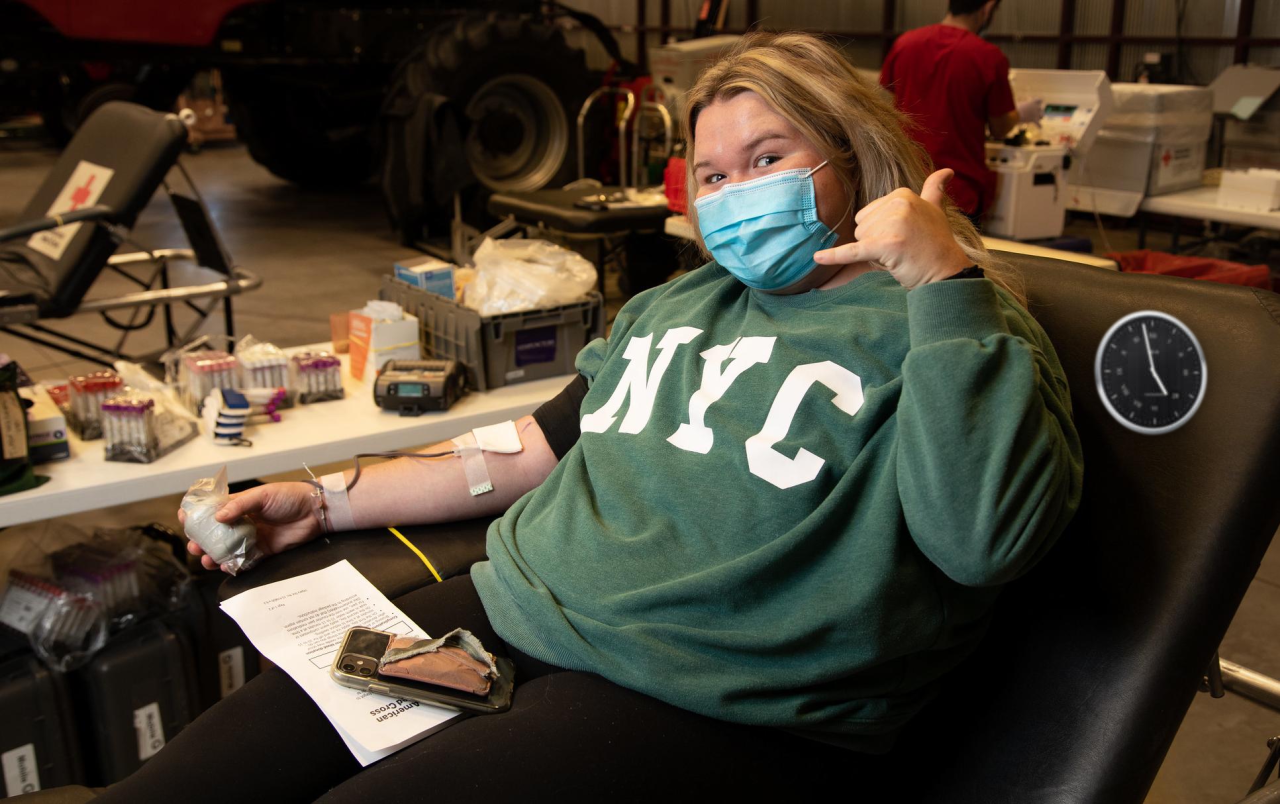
4:58
